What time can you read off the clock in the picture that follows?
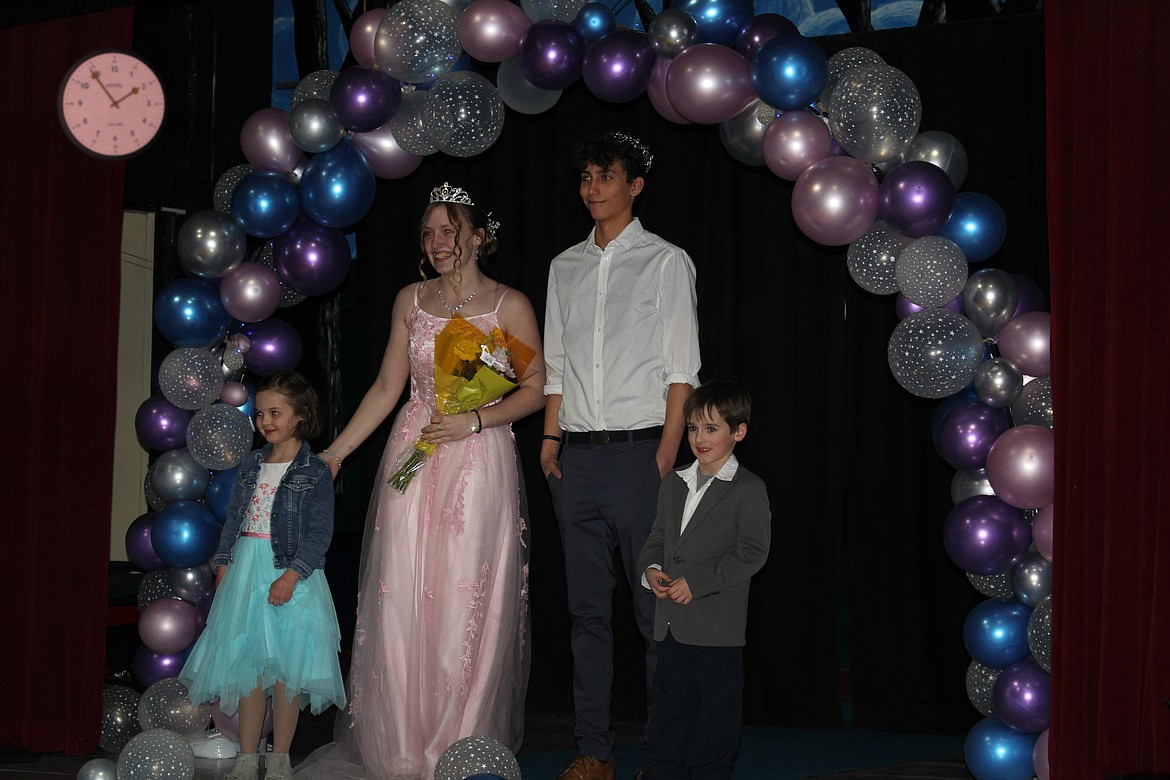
1:54
